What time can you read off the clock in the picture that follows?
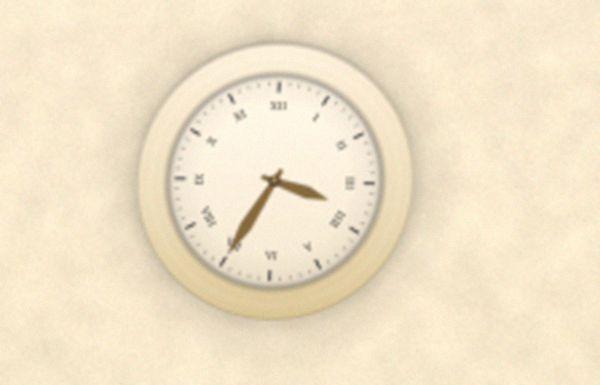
3:35
